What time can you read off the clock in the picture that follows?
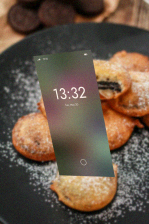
13:32
